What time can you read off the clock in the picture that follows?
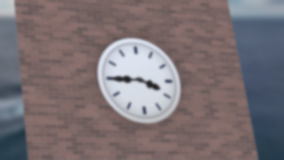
3:45
